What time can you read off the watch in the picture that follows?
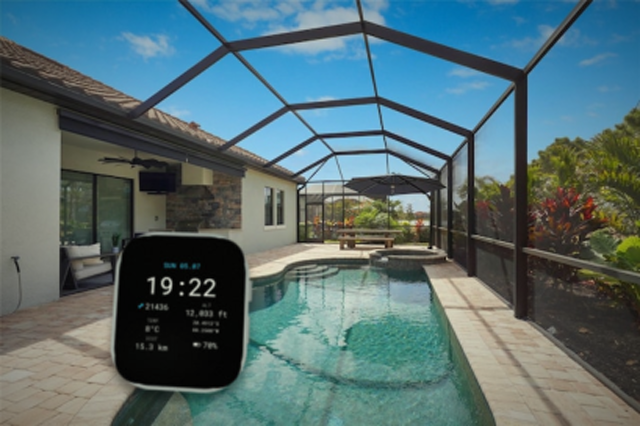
19:22
